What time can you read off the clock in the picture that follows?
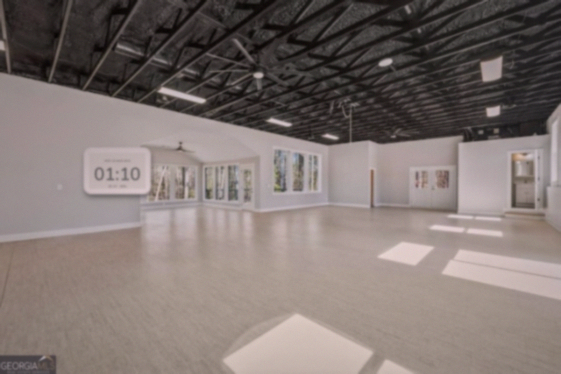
1:10
